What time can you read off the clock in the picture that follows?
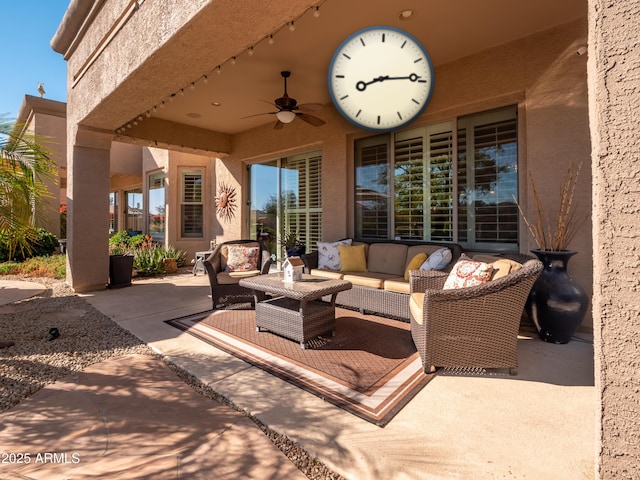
8:14
